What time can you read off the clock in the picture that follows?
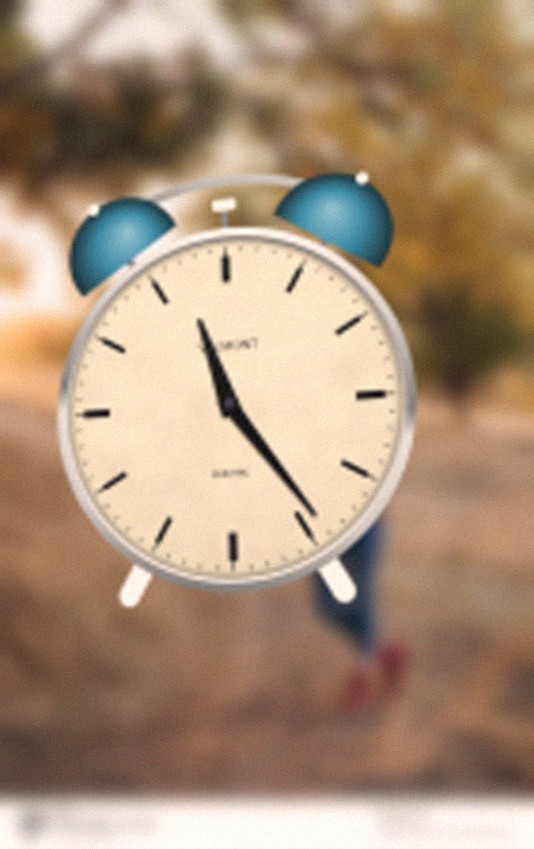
11:24
